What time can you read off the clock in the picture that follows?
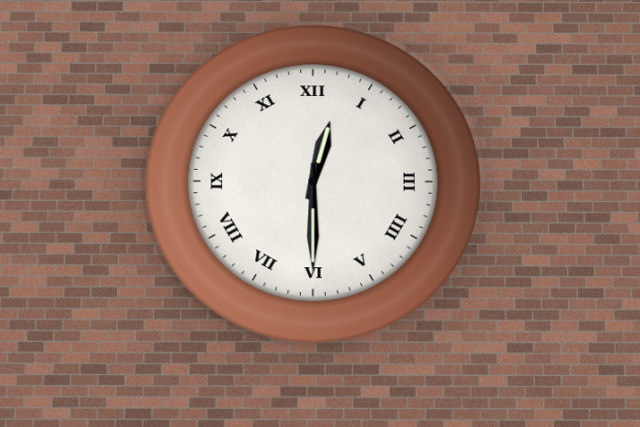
12:30
